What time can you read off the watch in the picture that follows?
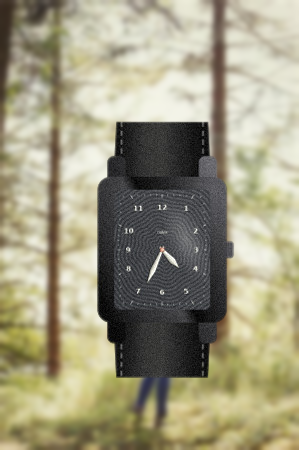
4:34
